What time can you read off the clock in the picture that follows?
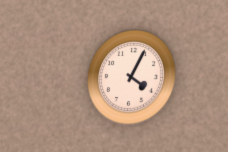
4:04
